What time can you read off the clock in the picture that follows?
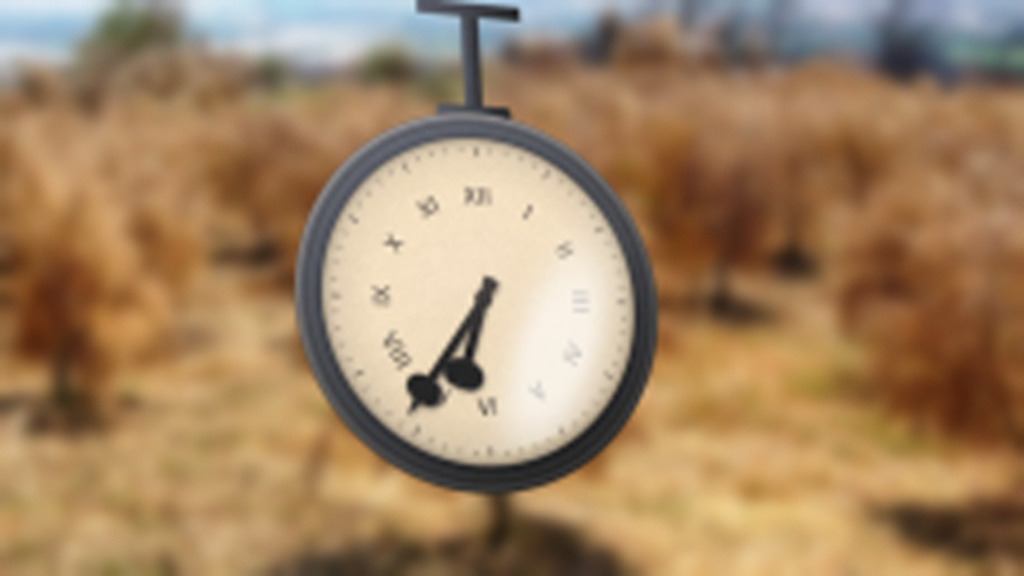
6:36
